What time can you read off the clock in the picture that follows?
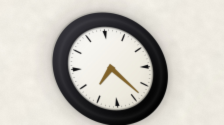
7:23
